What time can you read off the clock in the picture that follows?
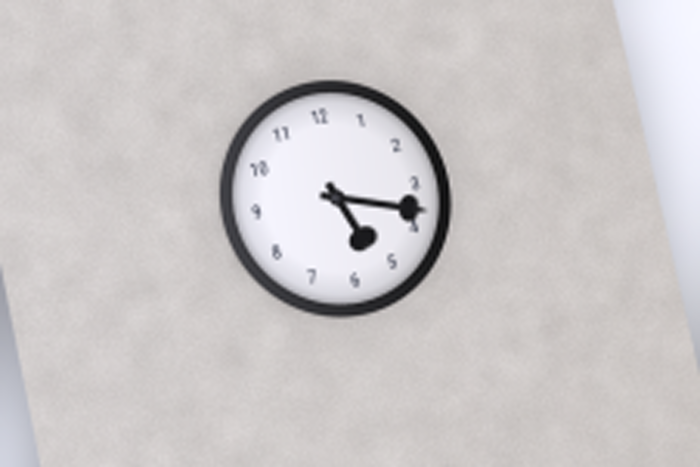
5:18
